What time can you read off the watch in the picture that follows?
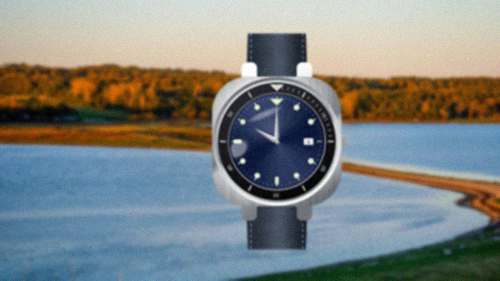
10:00
